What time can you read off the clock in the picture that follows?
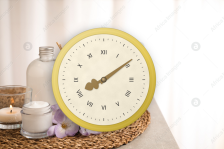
8:09
